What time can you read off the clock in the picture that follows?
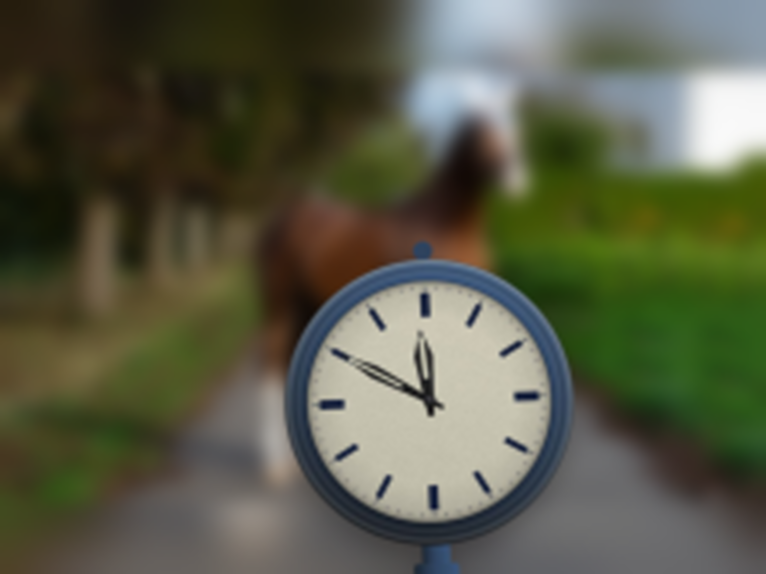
11:50
